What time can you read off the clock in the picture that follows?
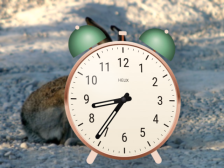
8:36
